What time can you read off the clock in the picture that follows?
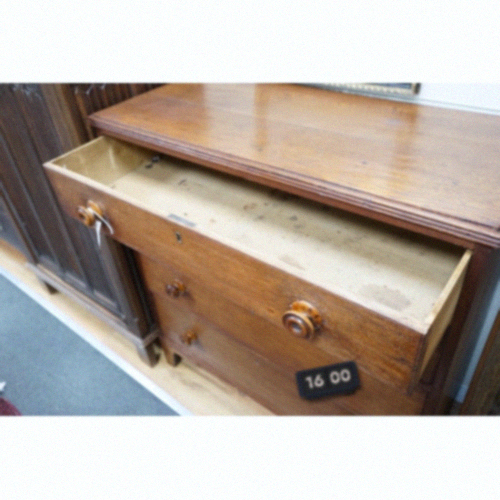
16:00
